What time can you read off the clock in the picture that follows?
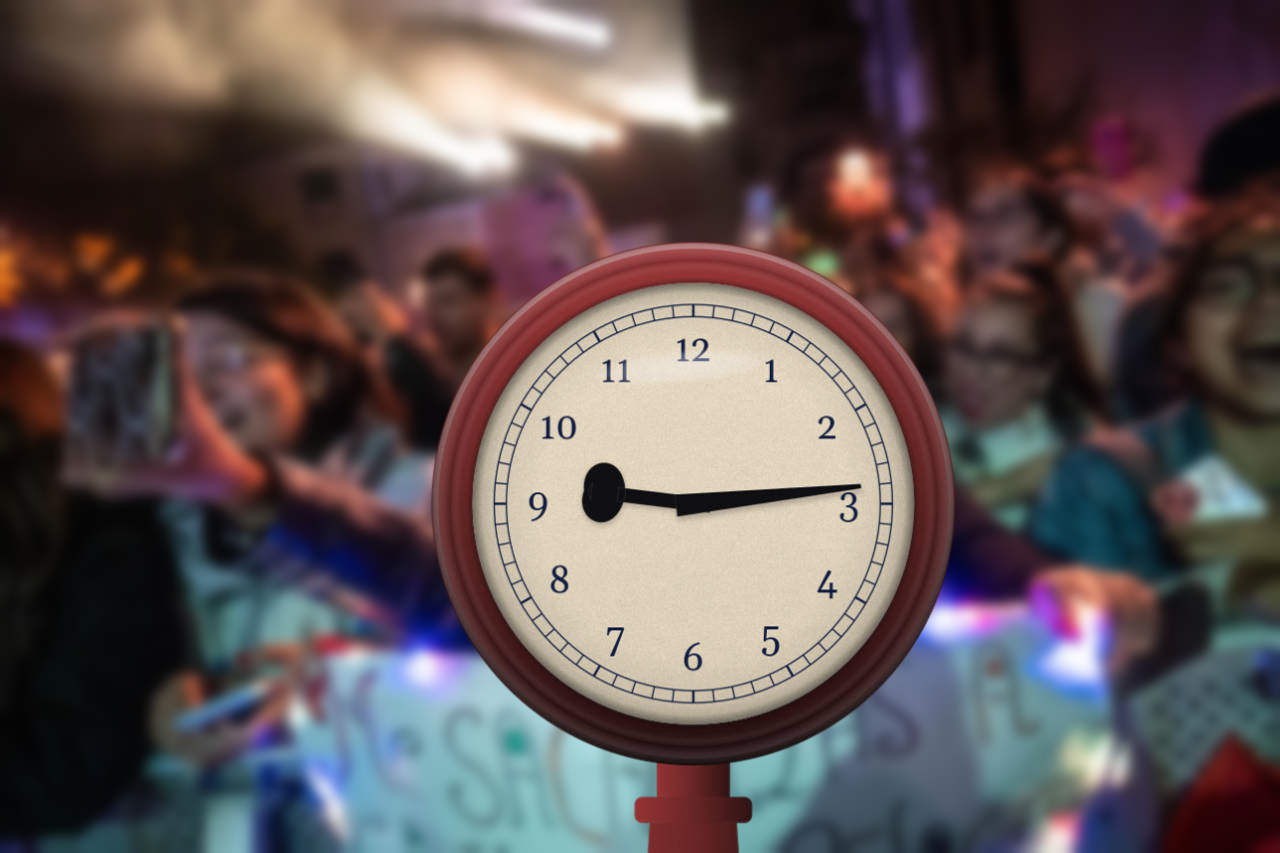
9:14
